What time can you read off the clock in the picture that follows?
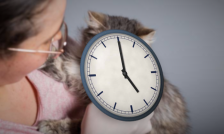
5:00
